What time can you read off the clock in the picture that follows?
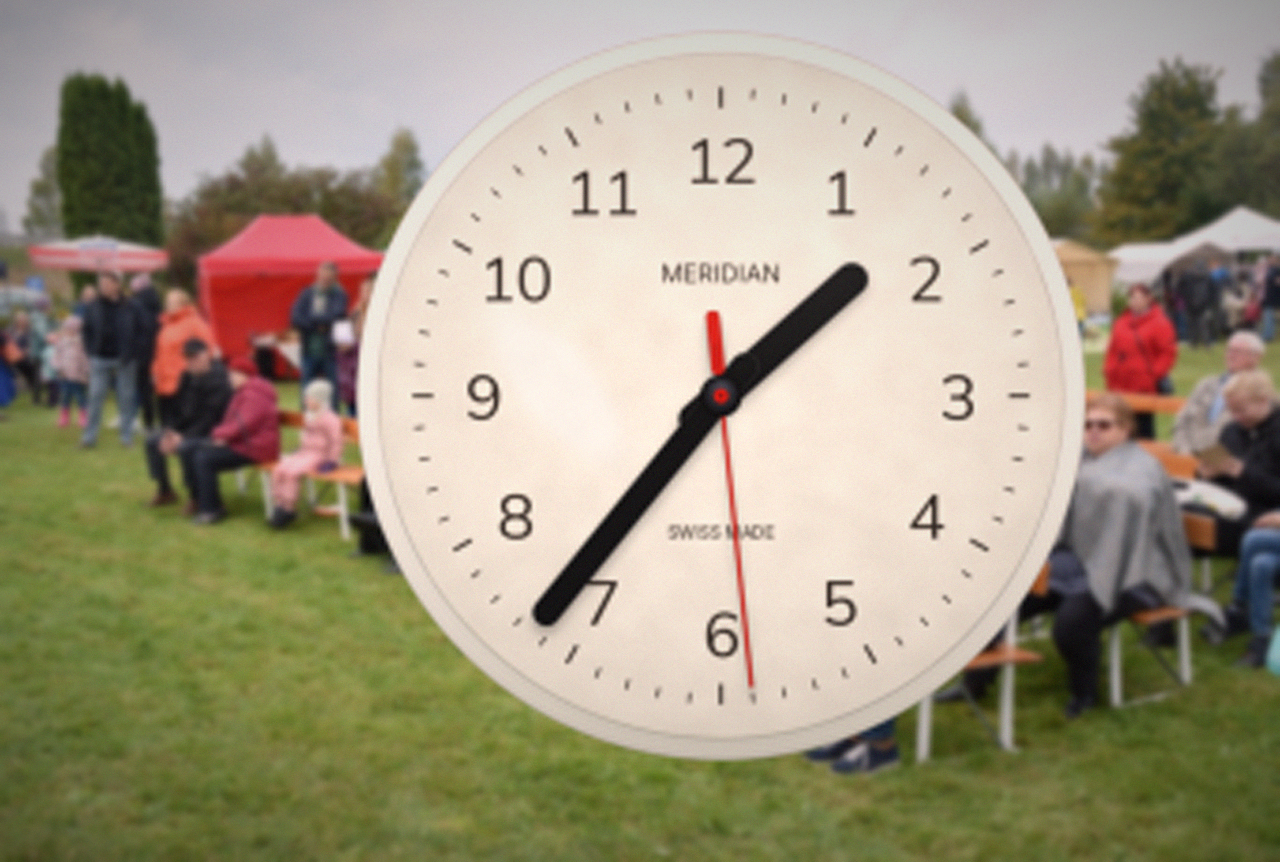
1:36:29
